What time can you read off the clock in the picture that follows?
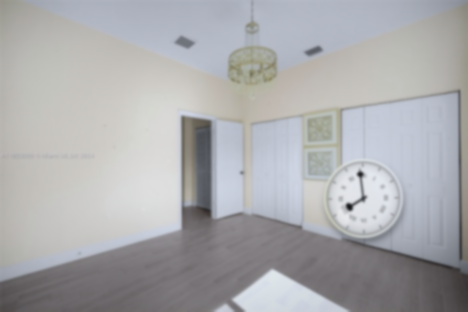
7:59
